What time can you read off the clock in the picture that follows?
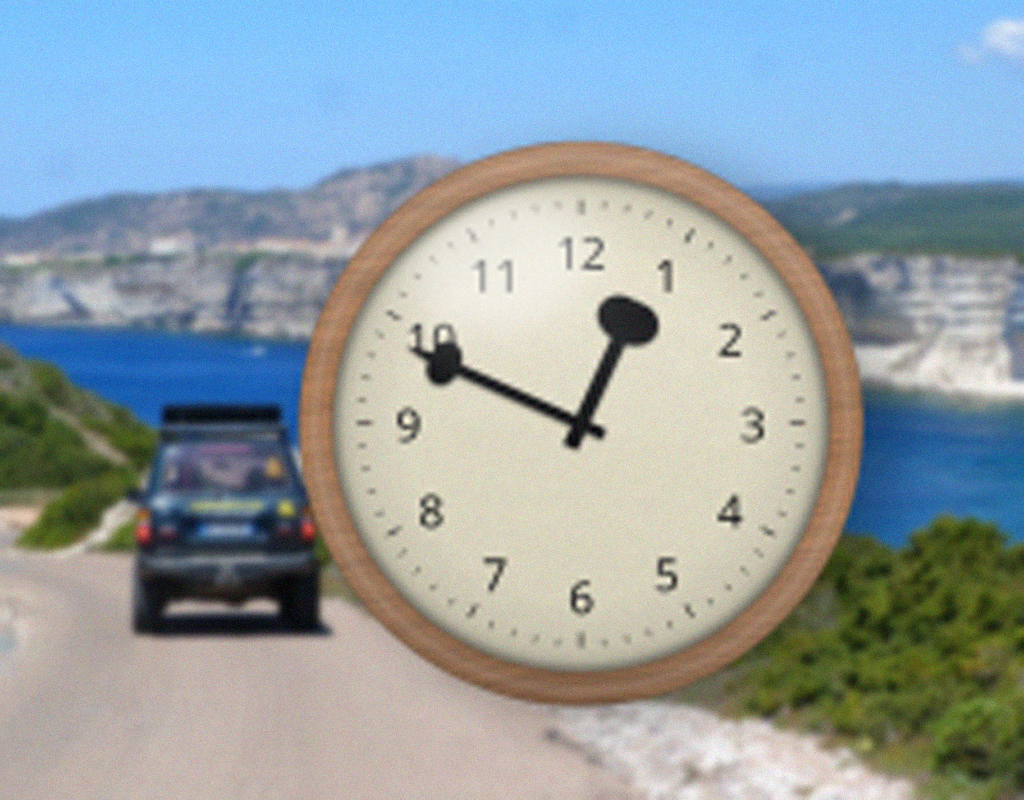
12:49
